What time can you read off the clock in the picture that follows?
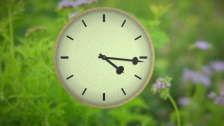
4:16
